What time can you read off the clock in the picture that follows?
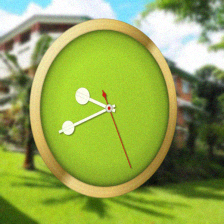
9:41:26
